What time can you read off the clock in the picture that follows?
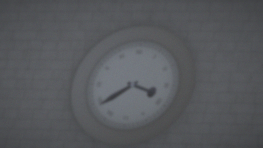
3:39
